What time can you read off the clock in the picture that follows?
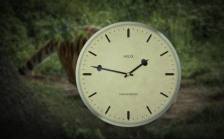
1:47
